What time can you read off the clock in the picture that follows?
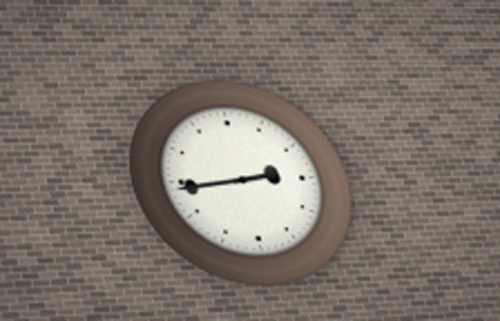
2:44
